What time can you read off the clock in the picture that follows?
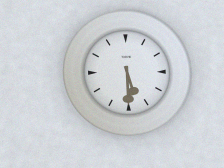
5:30
